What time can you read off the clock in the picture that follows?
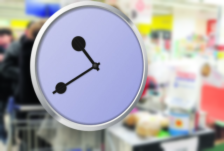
10:40
